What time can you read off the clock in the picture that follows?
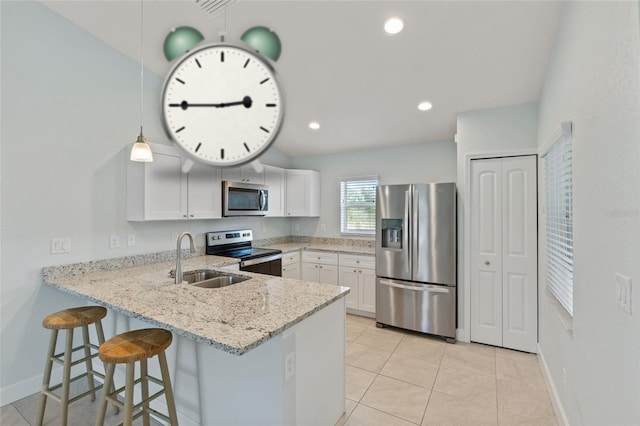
2:45
